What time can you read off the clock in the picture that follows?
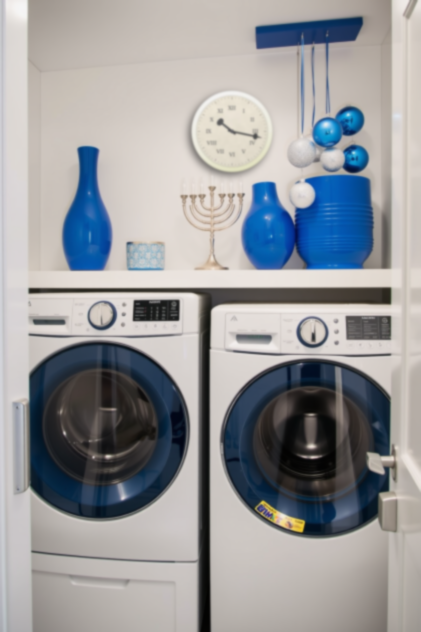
10:17
